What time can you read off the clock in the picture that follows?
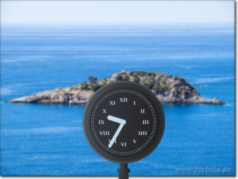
9:35
